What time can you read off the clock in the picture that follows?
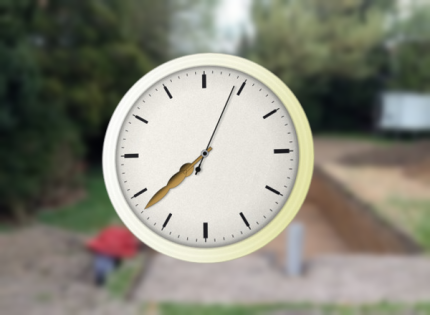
7:38:04
